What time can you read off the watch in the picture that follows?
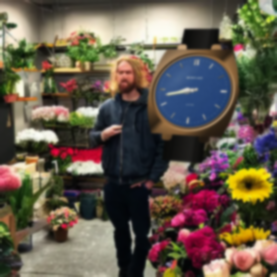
8:43
